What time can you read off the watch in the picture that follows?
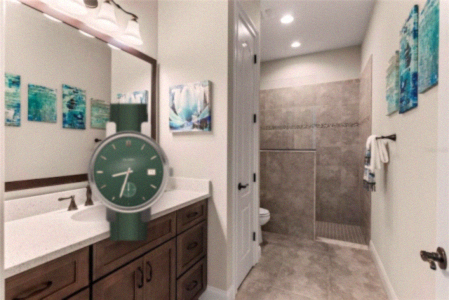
8:33
